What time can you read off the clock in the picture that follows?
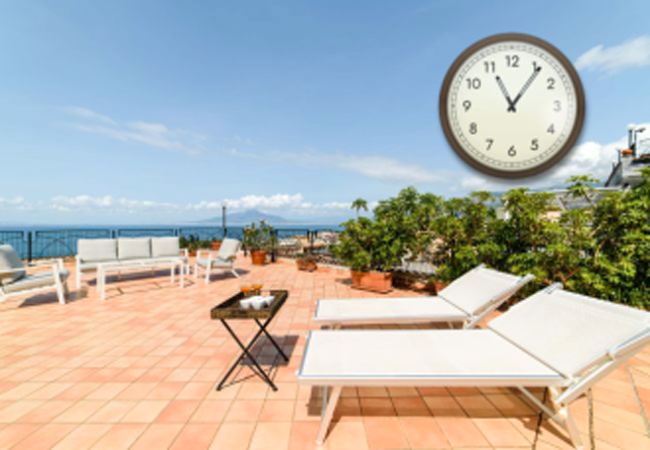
11:06
